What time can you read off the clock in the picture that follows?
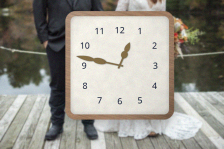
12:47
